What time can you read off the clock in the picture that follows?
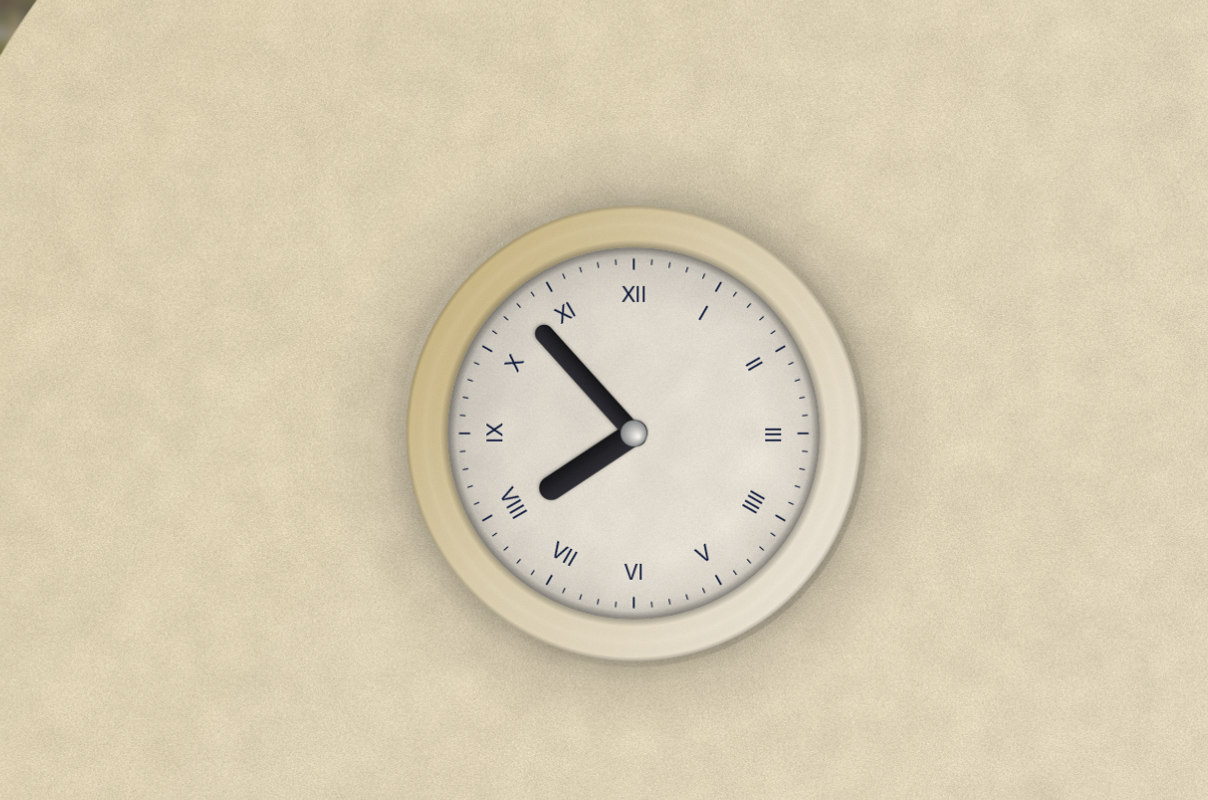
7:53
